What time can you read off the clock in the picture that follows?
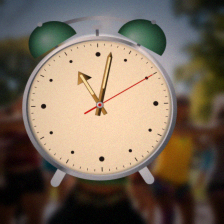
11:02:10
